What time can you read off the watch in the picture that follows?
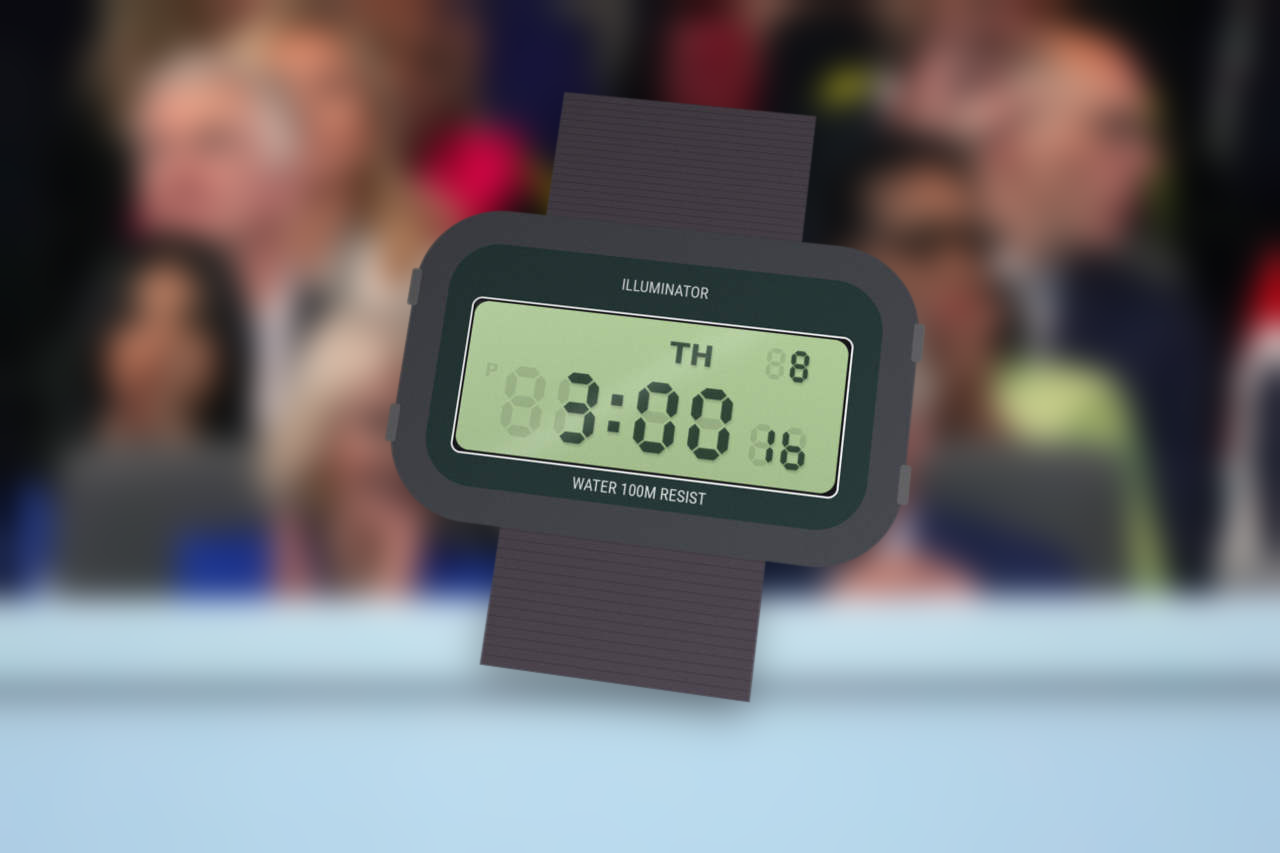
3:00:16
